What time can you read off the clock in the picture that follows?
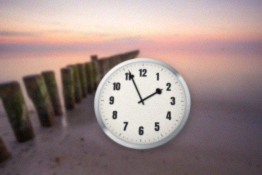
1:56
